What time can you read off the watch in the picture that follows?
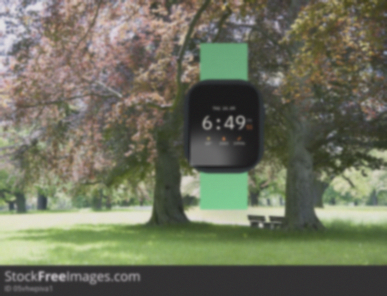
6:49
